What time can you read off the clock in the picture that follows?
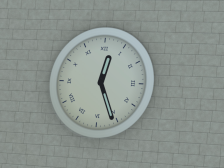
12:26
